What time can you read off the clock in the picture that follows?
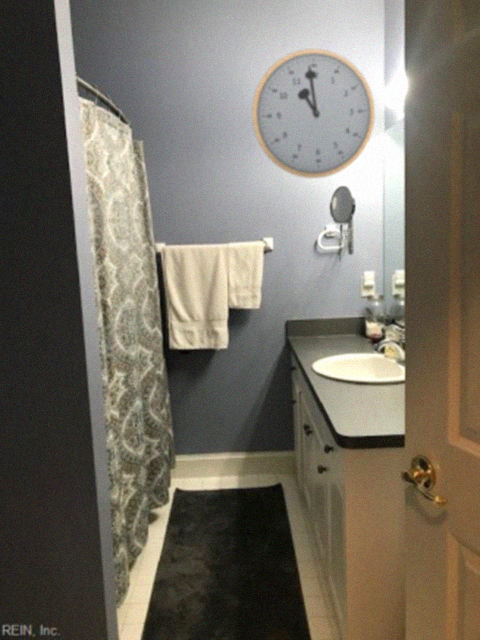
10:59
